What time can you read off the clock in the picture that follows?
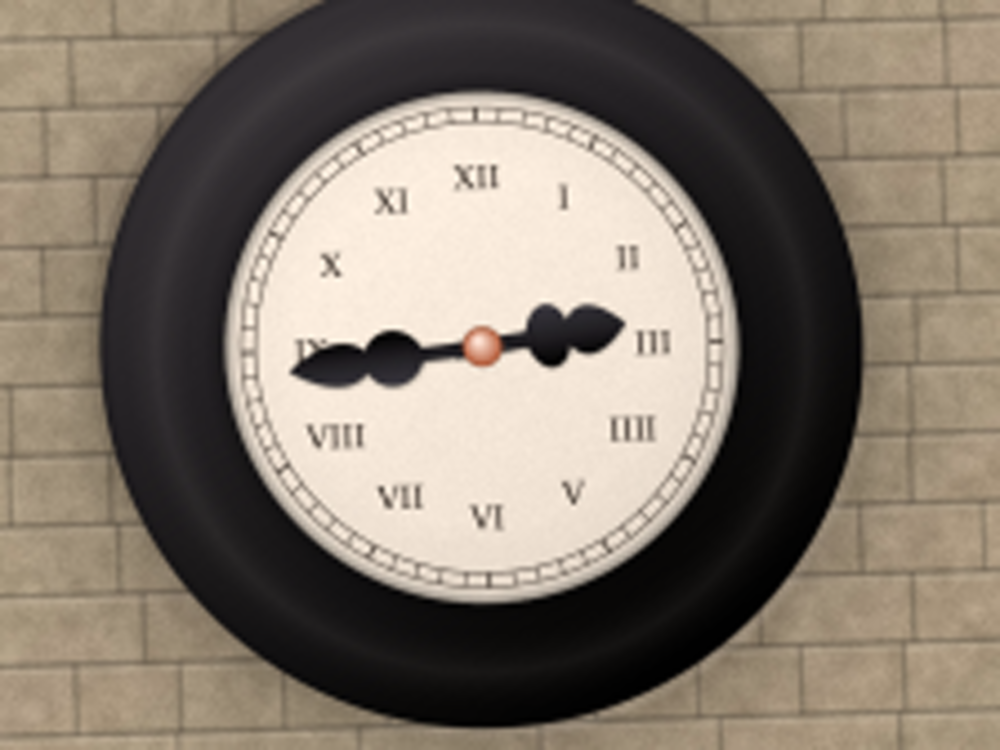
2:44
